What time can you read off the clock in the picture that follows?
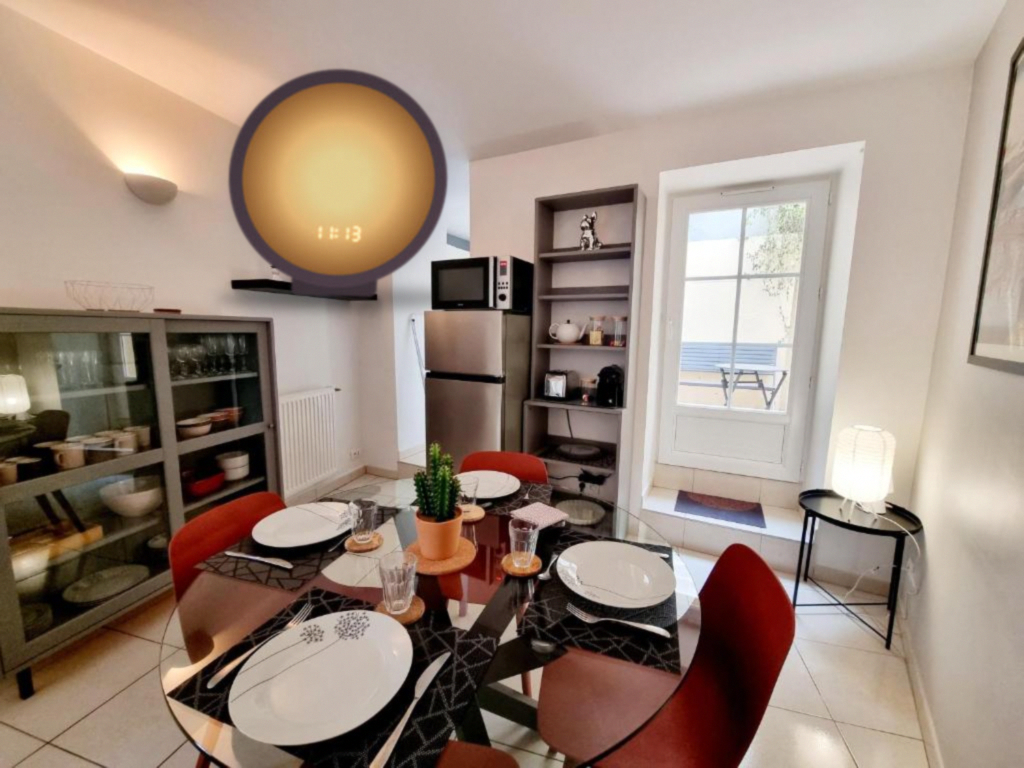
11:13
